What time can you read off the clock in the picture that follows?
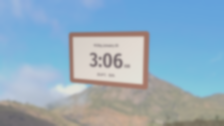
3:06
